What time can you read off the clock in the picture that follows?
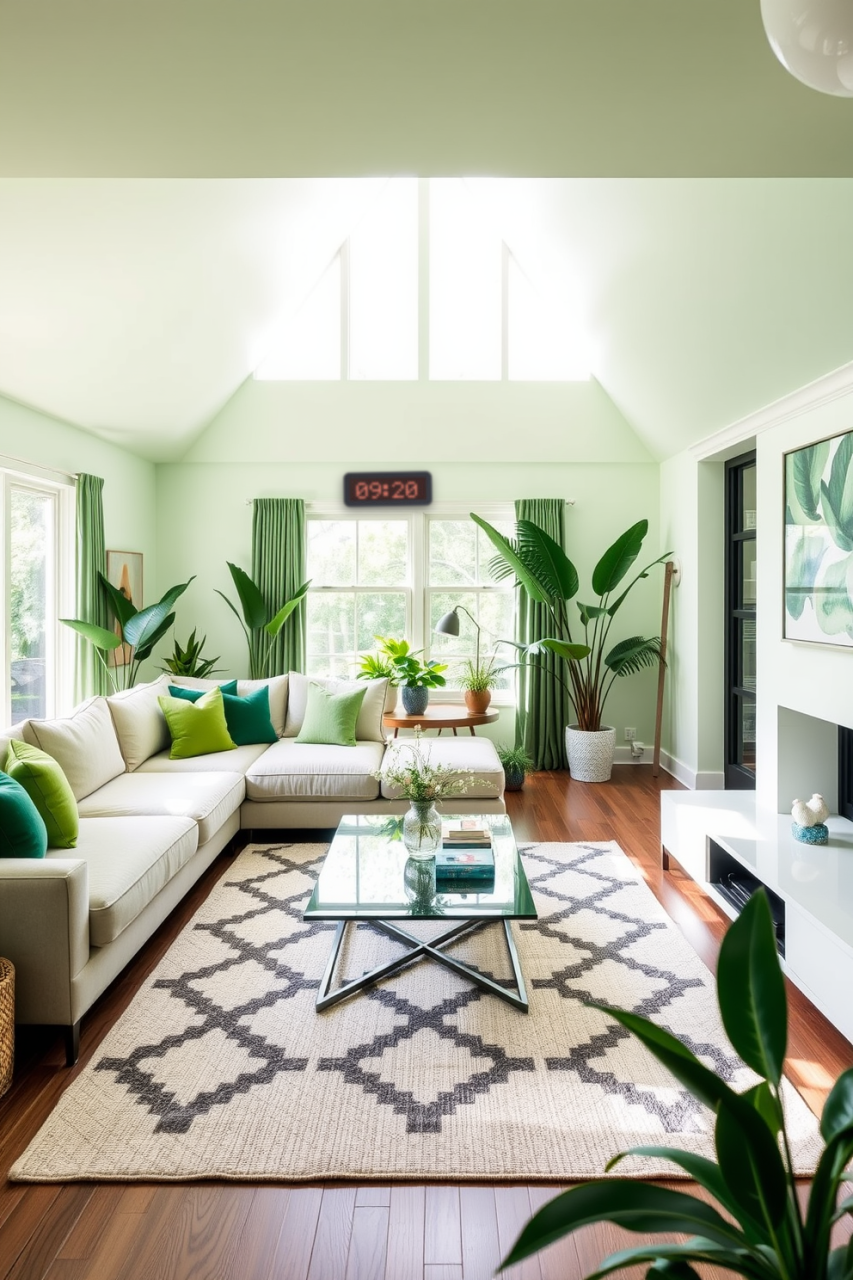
9:20
